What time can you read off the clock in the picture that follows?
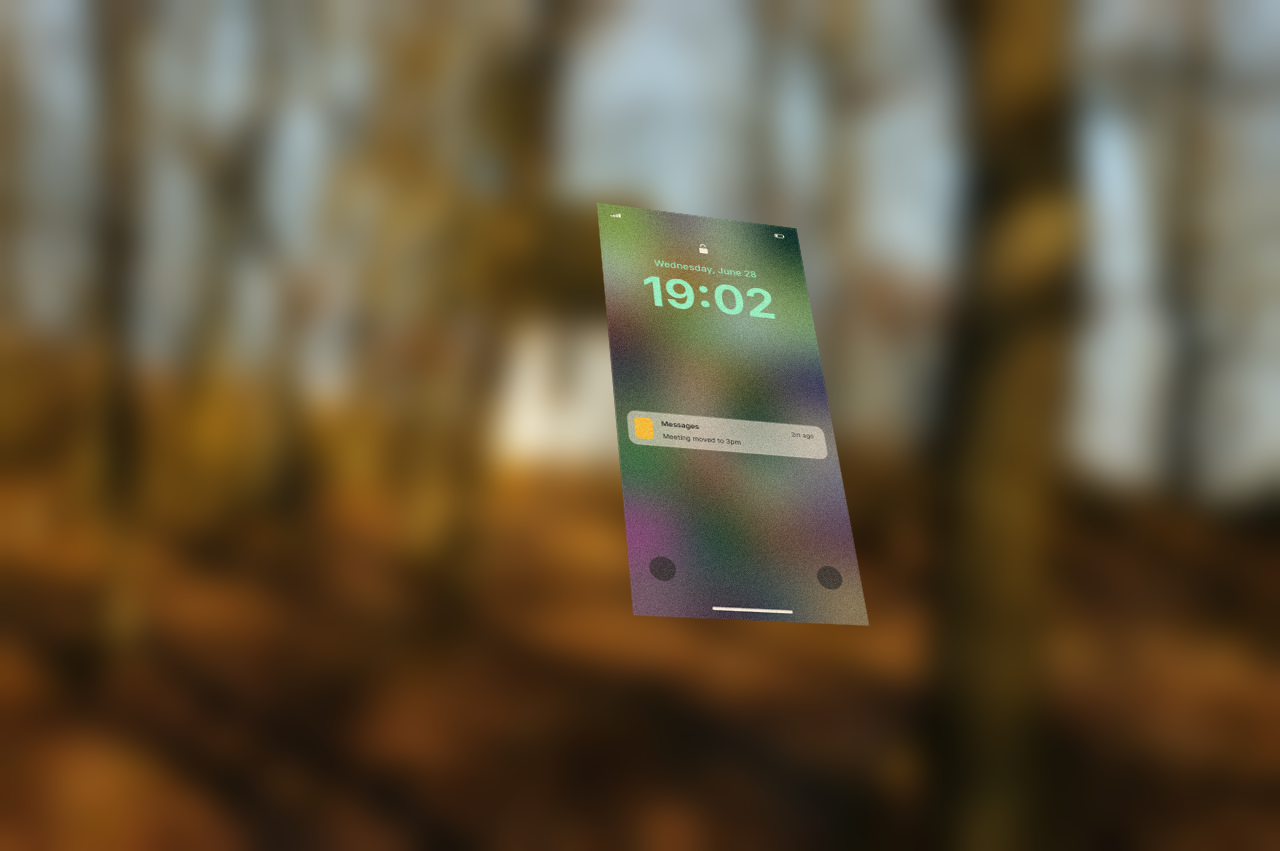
19:02
